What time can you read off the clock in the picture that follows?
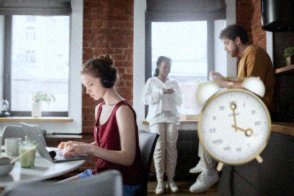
4:00
